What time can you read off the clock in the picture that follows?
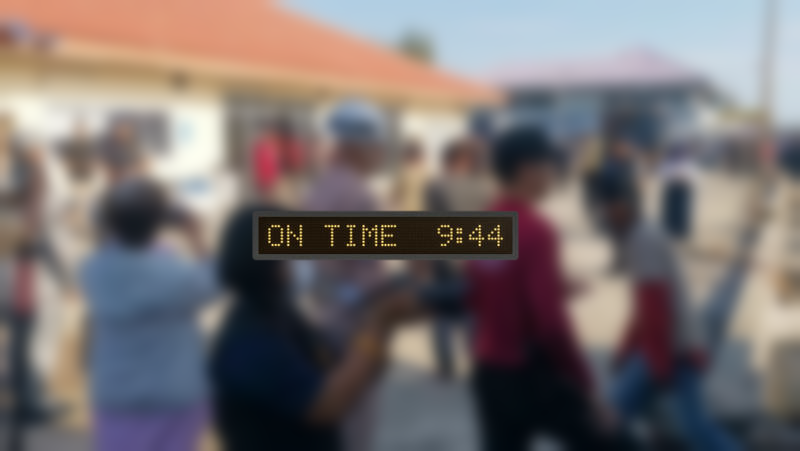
9:44
